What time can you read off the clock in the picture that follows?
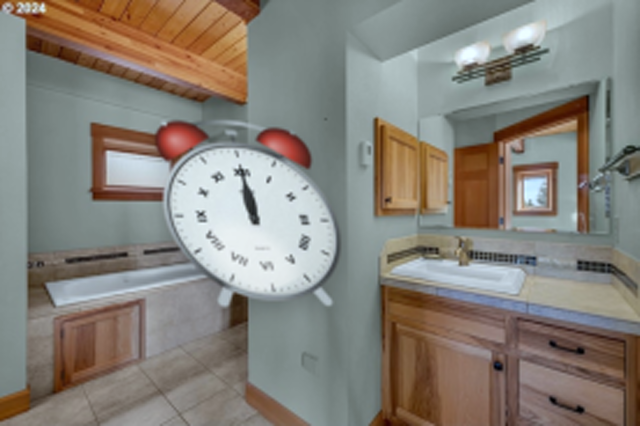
12:00
